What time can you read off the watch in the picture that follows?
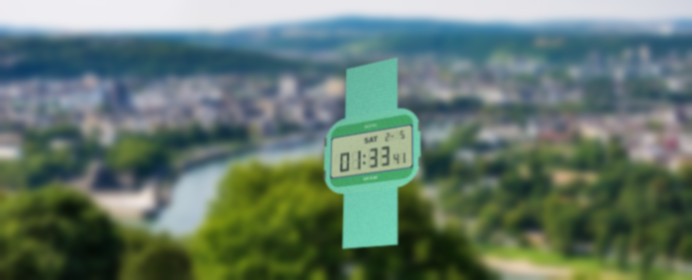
1:33
